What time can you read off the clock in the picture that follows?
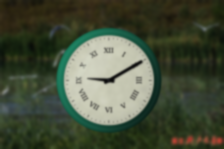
9:10
